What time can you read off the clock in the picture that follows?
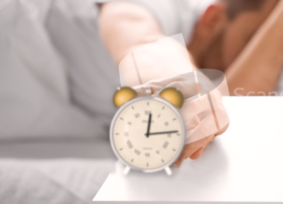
12:14
